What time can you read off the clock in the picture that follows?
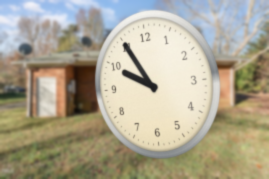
9:55
